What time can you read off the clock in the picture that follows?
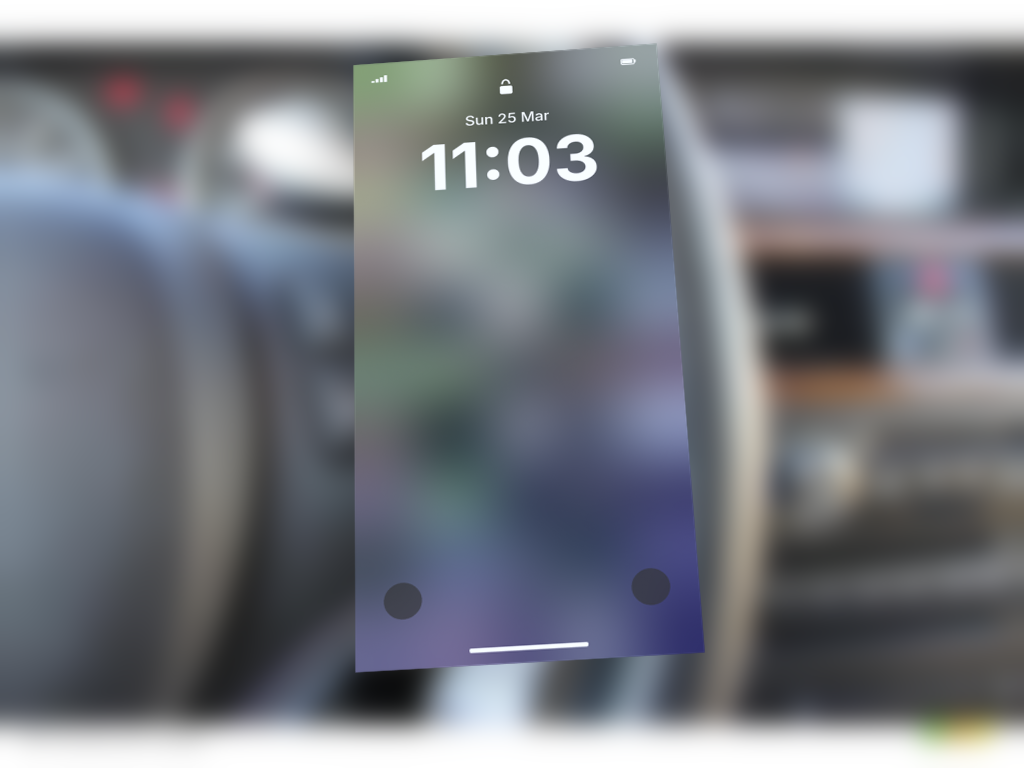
11:03
